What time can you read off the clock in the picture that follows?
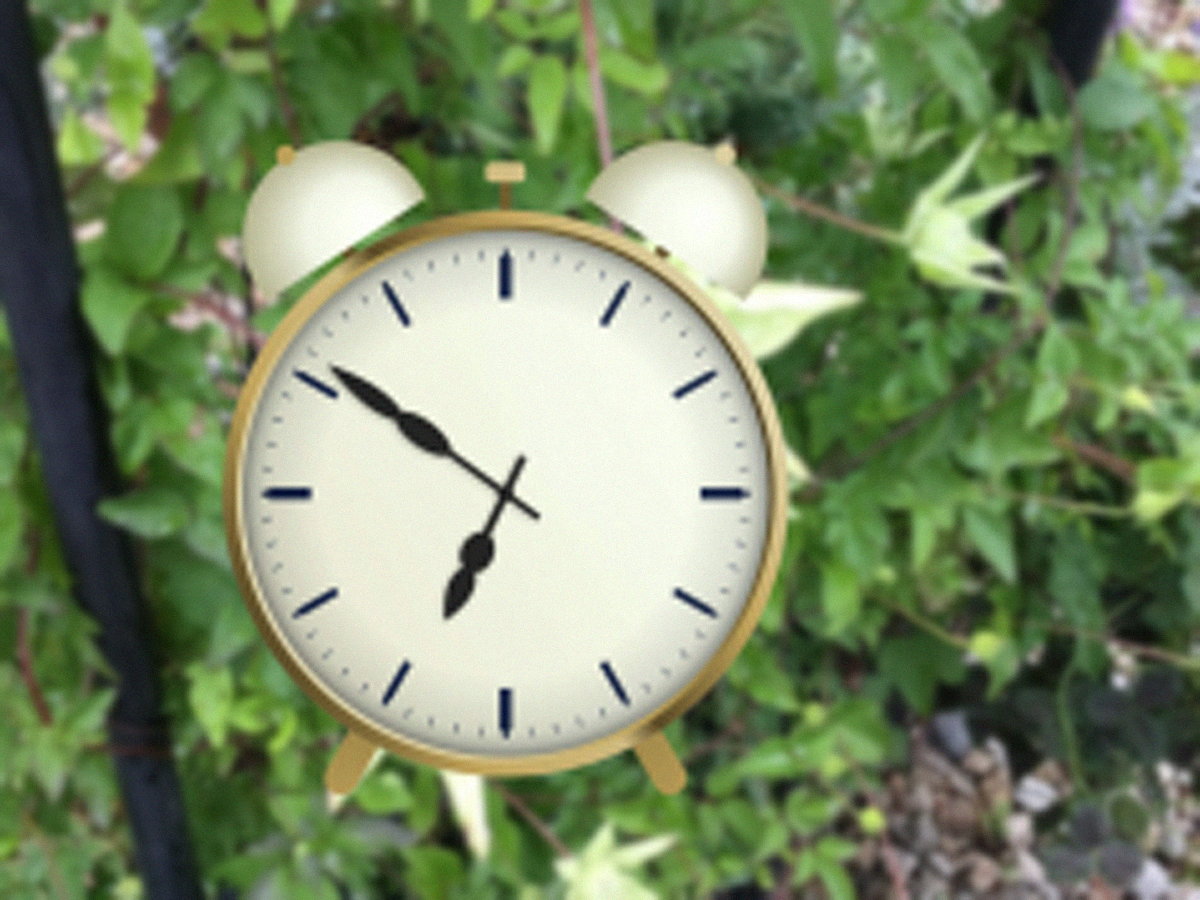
6:51
